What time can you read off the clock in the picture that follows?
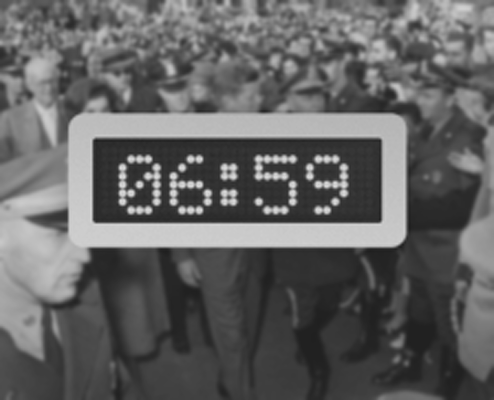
6:59
